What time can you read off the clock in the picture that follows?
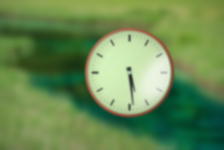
5:29
